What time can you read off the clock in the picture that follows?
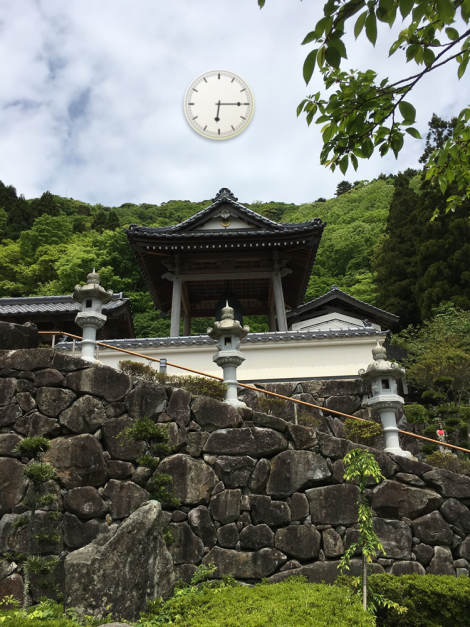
6:15
